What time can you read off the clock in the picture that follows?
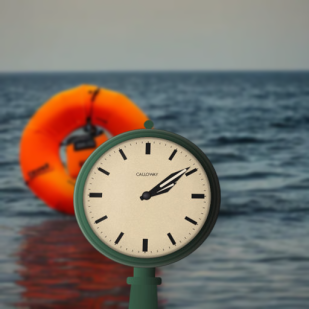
2:09
